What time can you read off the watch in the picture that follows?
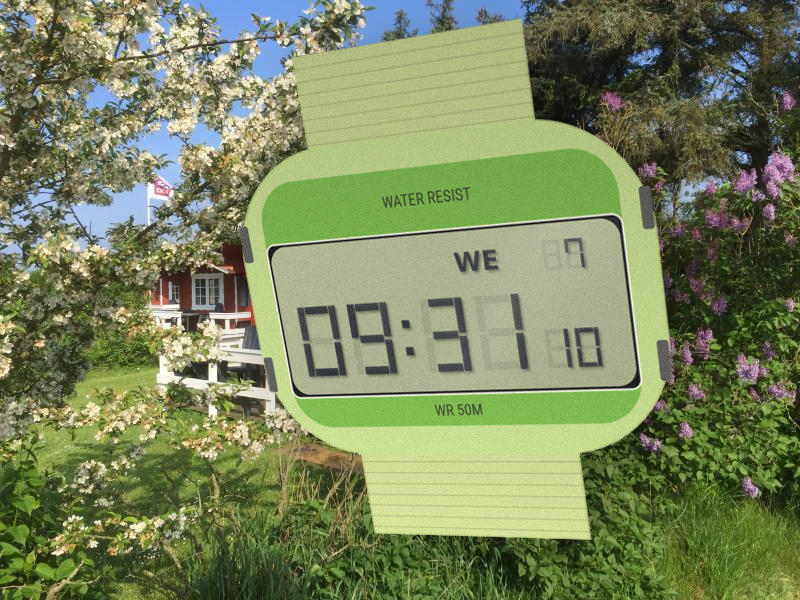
9:31:10
